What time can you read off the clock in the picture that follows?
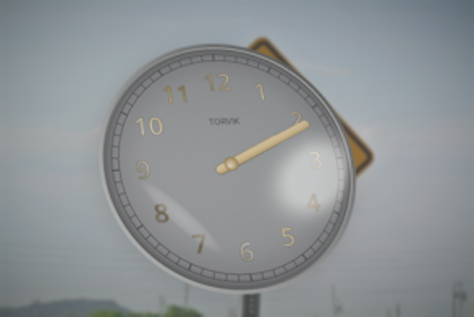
2:11
